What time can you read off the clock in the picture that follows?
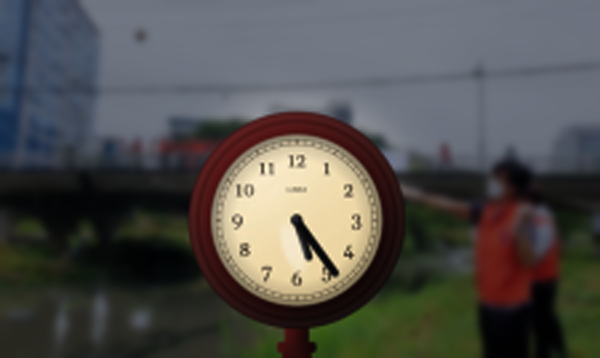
5:24
